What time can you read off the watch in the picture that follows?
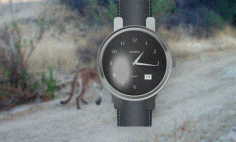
1:16
